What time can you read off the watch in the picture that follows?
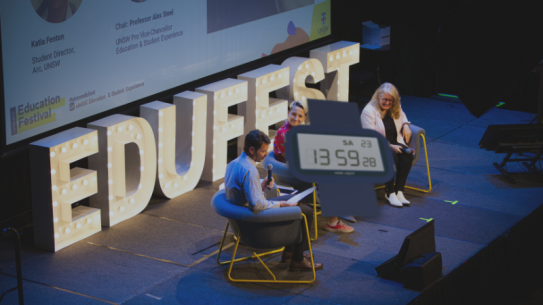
13:59:28
